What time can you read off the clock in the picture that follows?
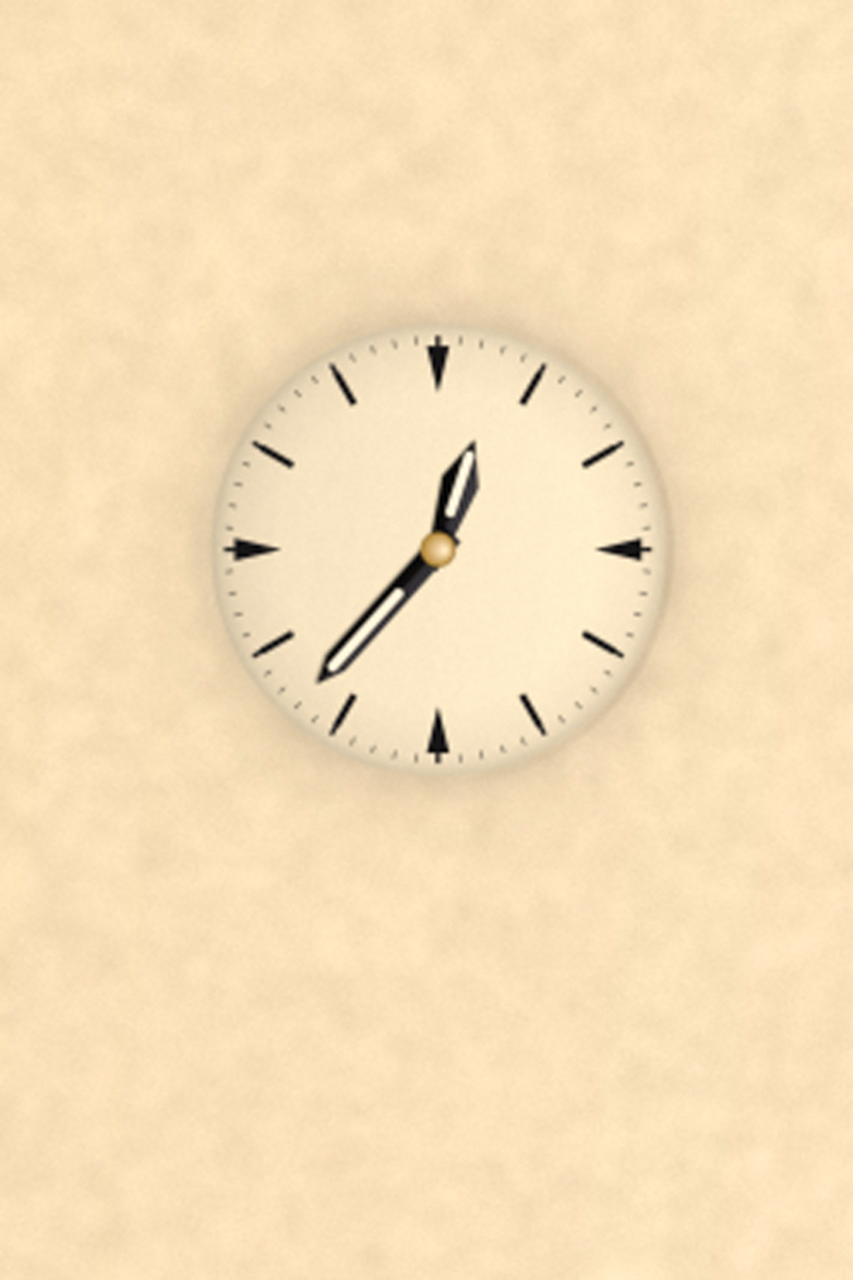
12:37
